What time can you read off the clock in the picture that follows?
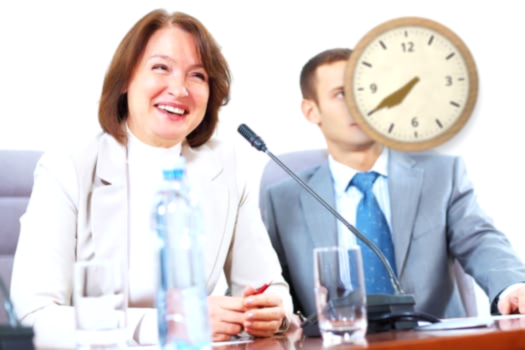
7:40
